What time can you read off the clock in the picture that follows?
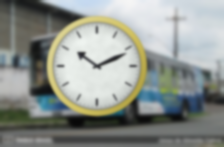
10:11
